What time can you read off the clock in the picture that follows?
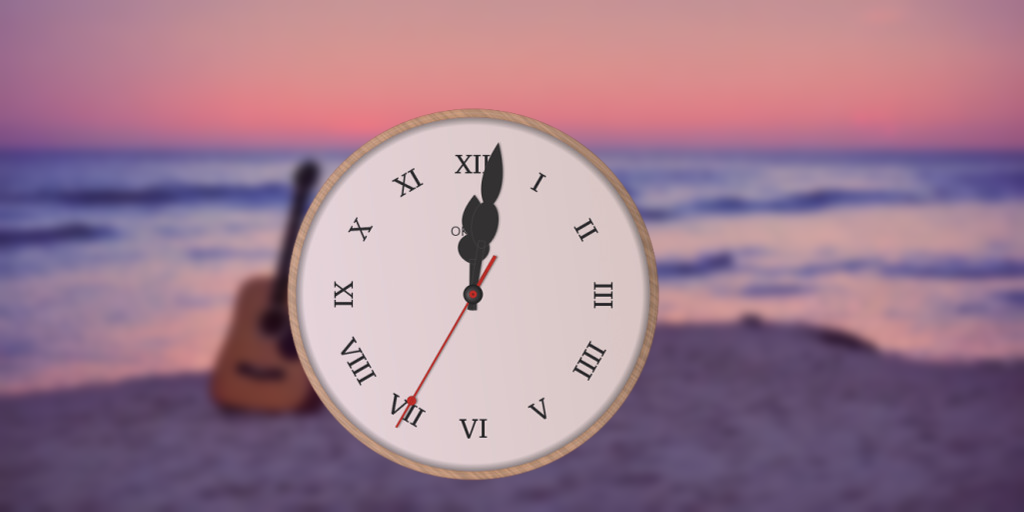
12:01:35
